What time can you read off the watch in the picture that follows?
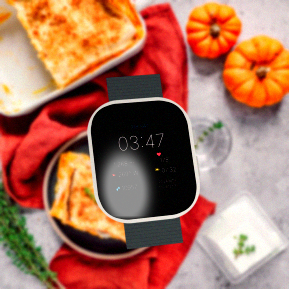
3:47
